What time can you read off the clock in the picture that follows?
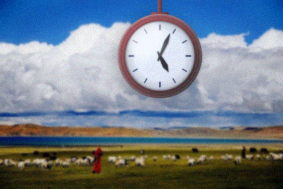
5:04
